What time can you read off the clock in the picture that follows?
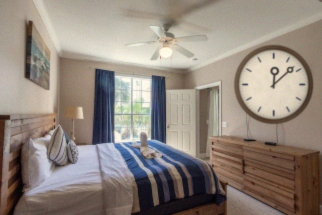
12:08
